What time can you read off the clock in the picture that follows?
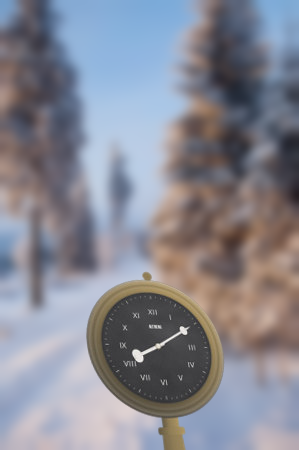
8:10
